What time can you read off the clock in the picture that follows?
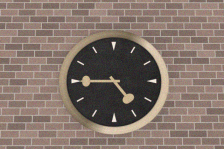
4:45
